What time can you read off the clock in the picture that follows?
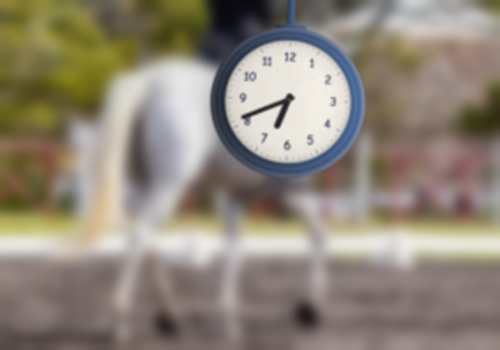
6:41
